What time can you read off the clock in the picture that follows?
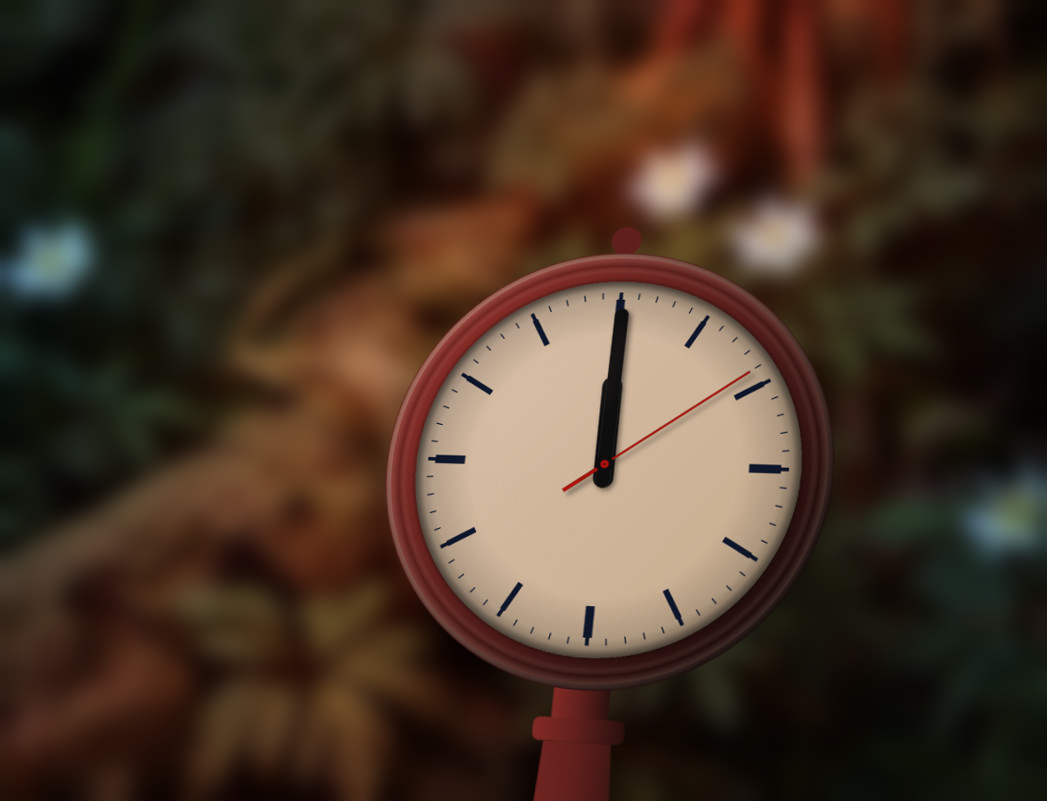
12:00:09
